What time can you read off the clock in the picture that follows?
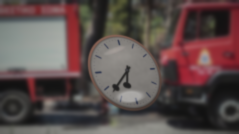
6:38
